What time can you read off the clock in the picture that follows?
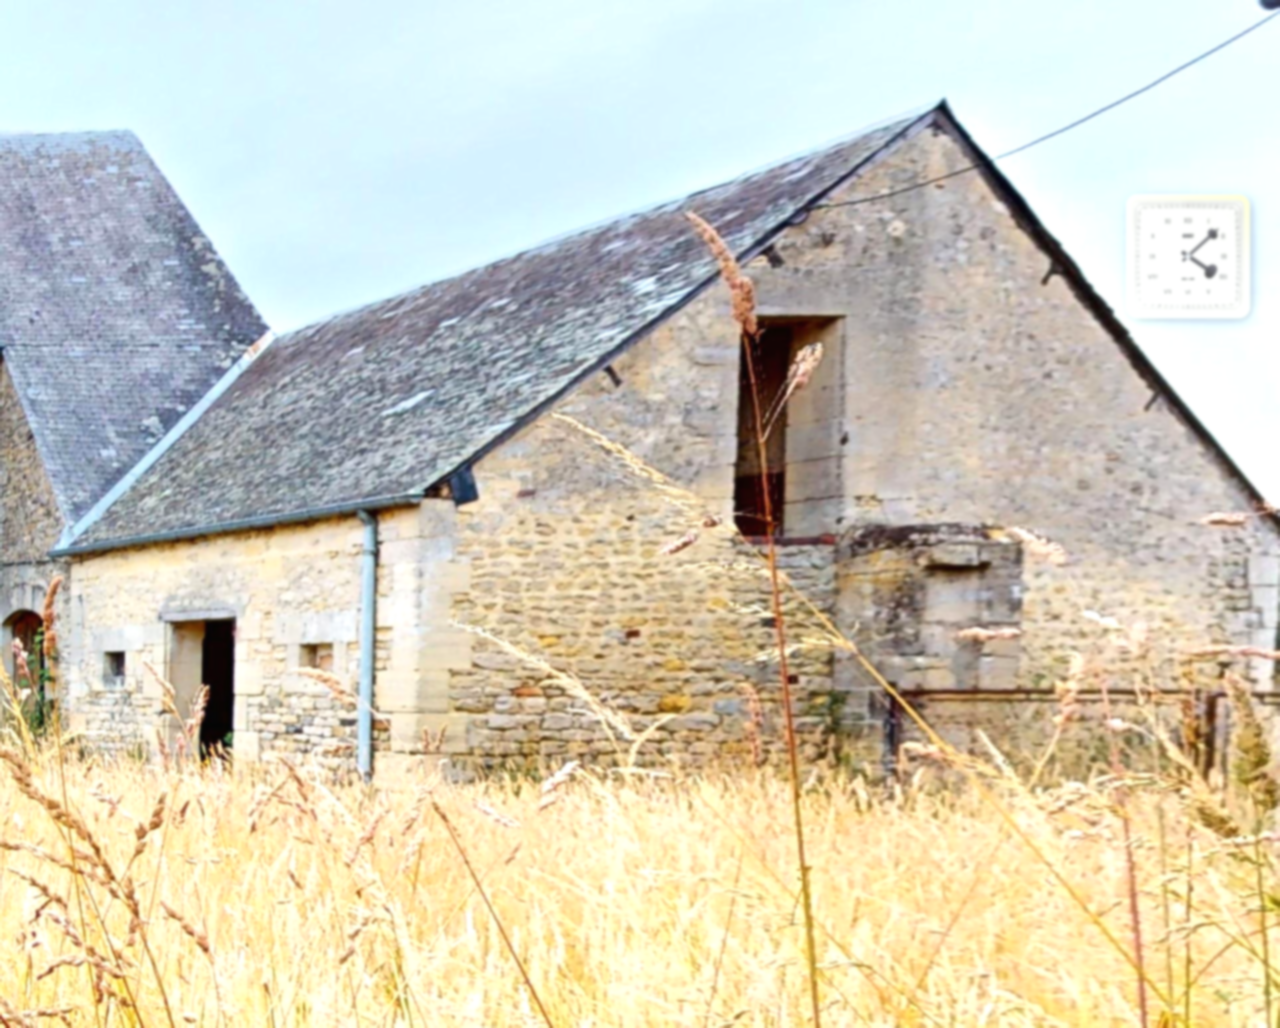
4:08
